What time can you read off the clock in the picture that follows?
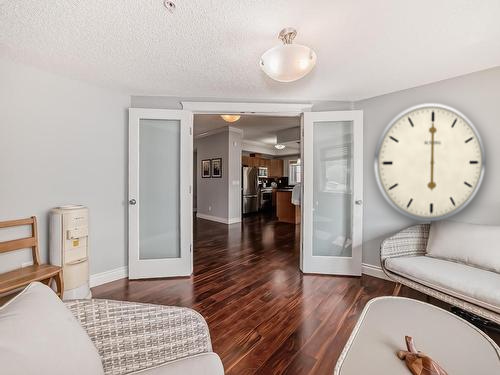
6:00
